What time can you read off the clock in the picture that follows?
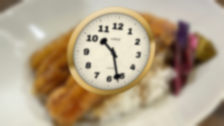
10:27
